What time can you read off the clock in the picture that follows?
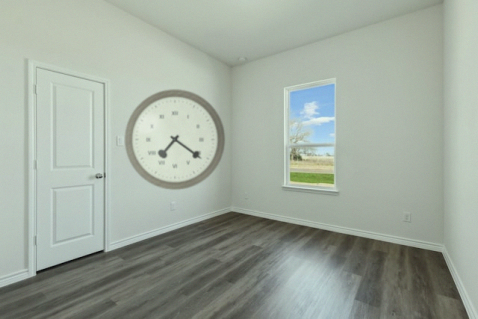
7:21
